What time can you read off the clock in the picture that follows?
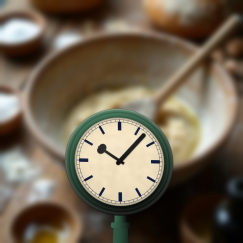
10:07
